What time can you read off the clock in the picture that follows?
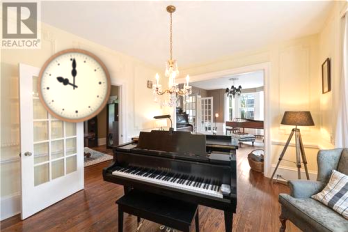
10:01
